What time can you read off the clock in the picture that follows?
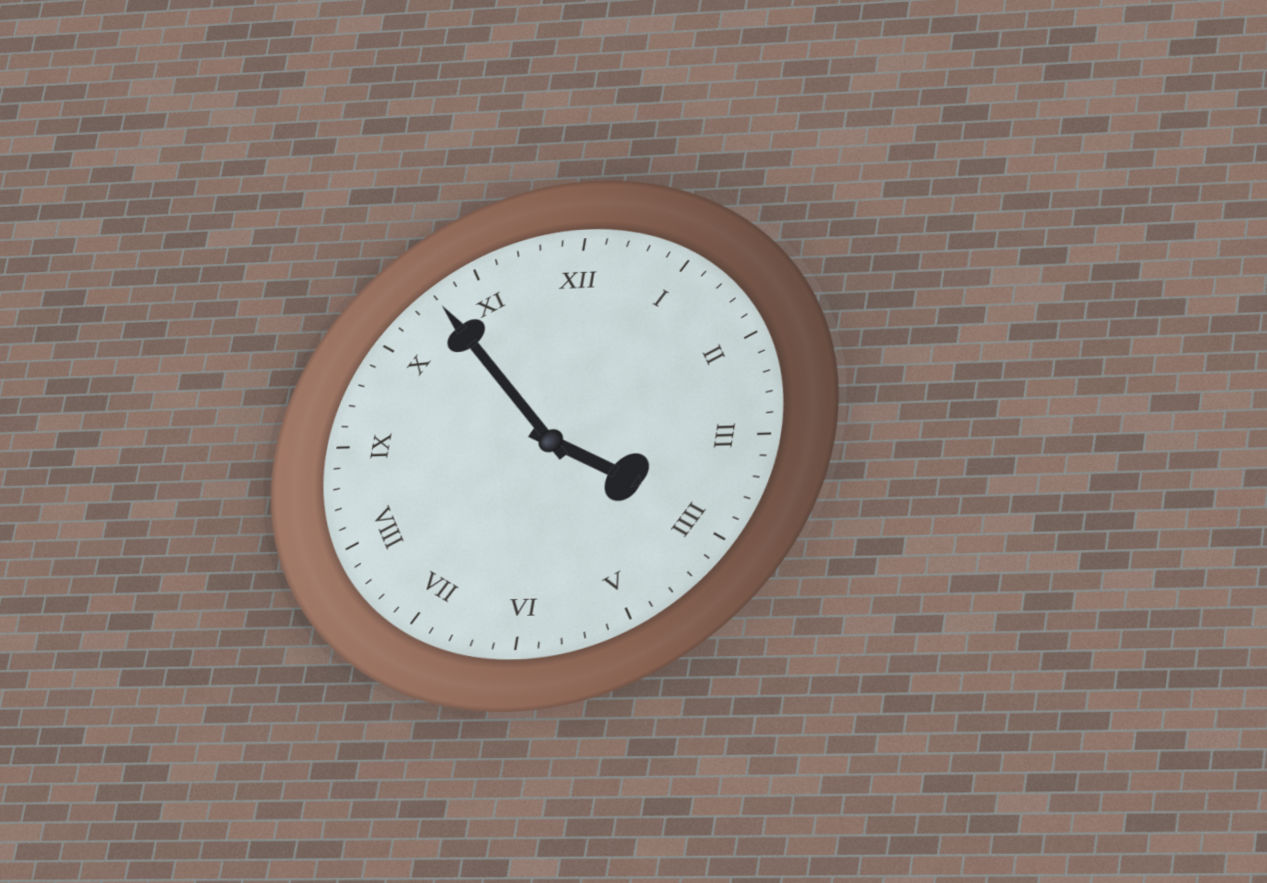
3:53
